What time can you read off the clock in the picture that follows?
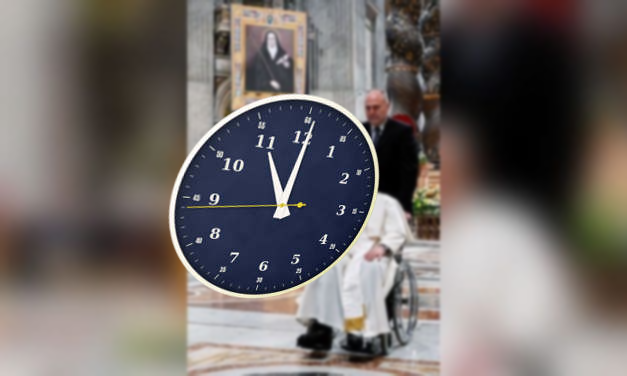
11:00:44
